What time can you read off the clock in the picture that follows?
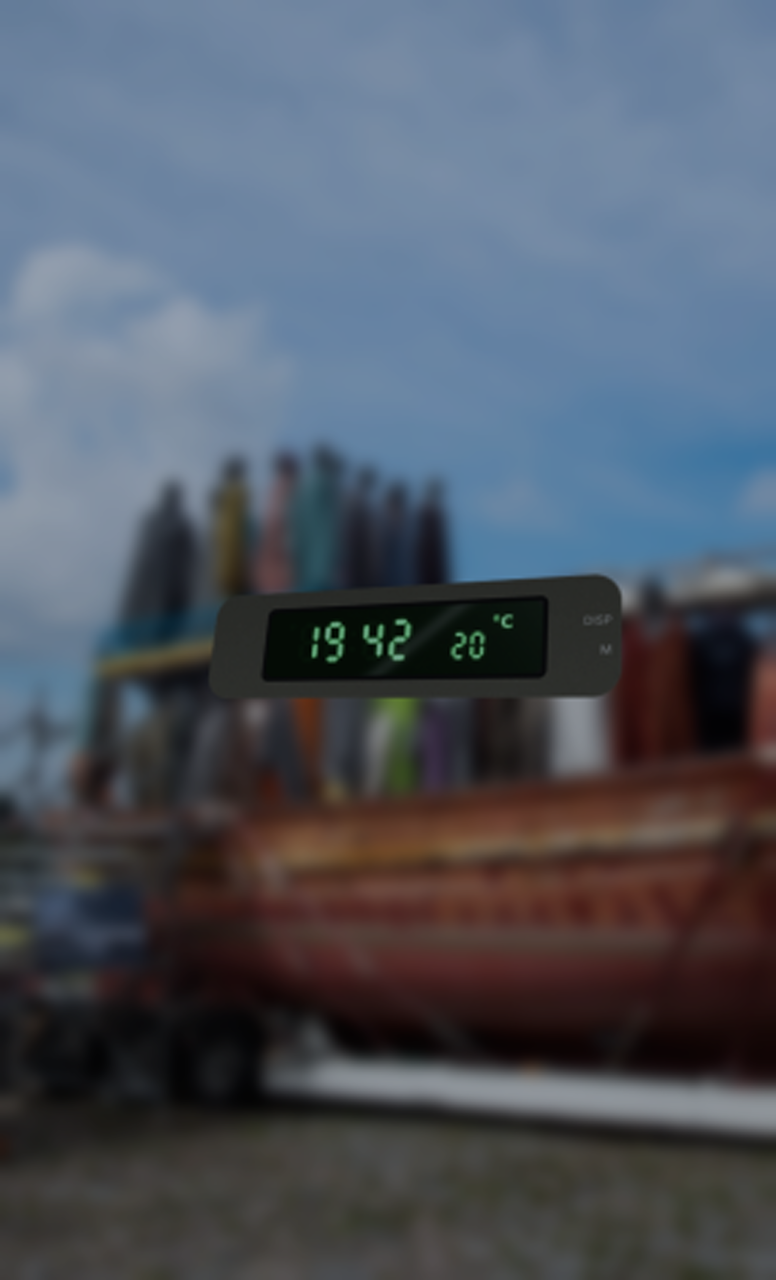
19:42
